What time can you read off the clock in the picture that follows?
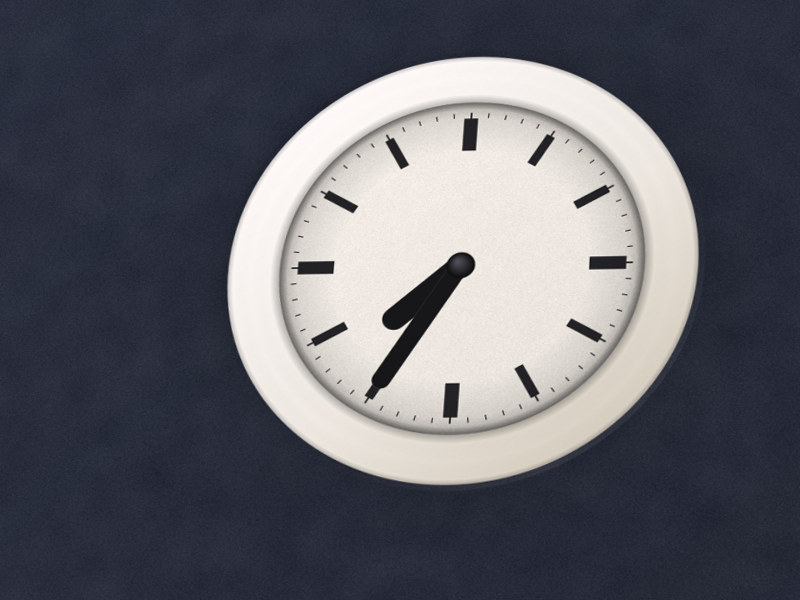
7:35
